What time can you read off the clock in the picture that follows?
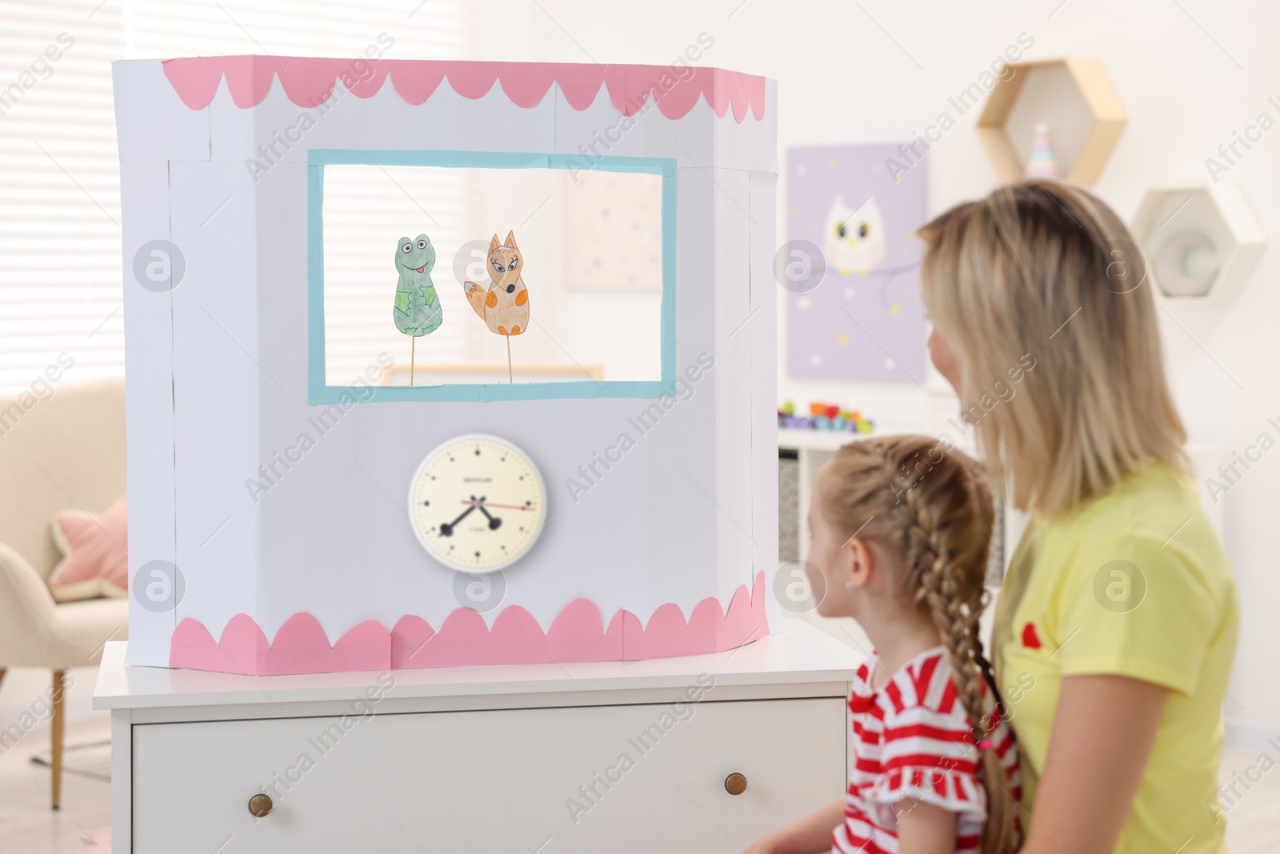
4:38:16
